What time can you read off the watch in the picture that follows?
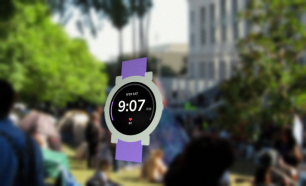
9:07
